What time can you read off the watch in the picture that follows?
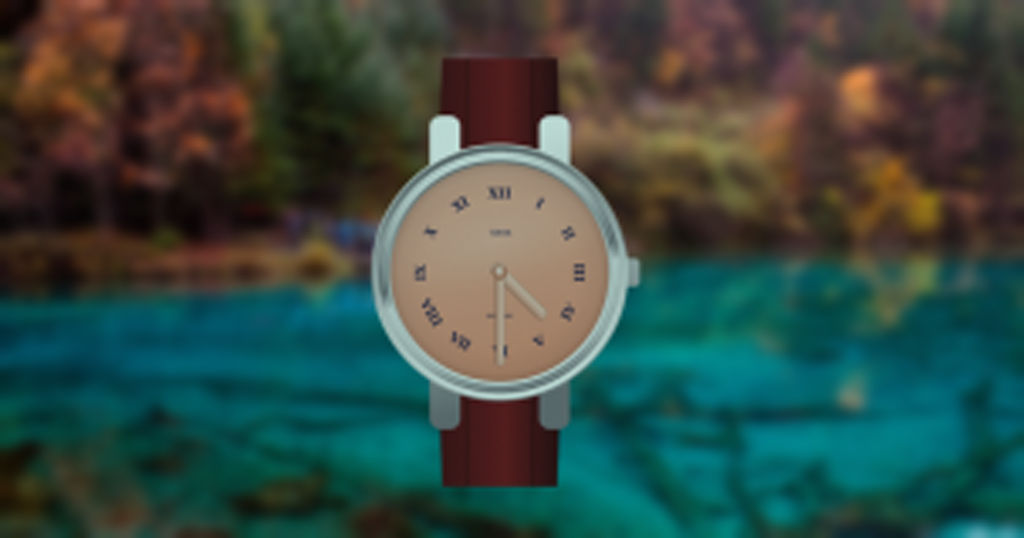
4:30
